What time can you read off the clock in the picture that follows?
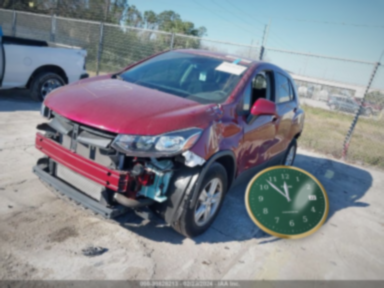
11:53
